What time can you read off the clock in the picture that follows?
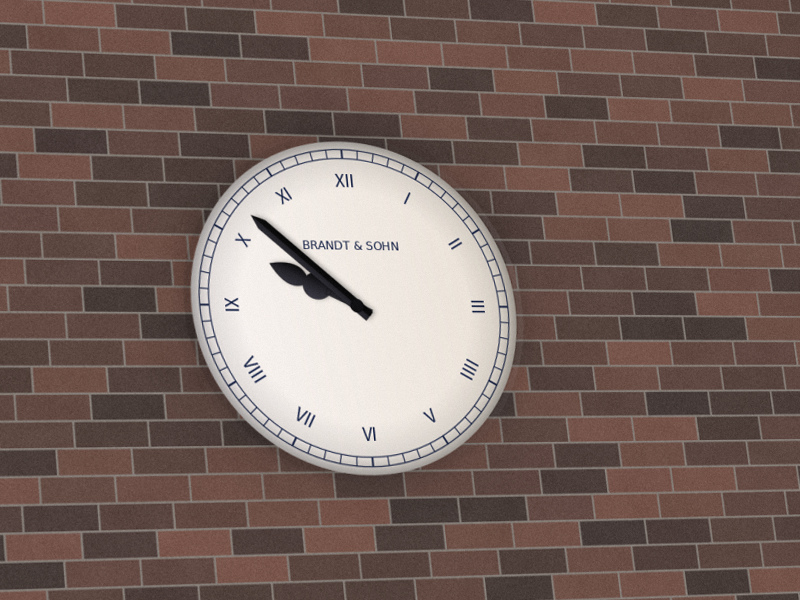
9:52
